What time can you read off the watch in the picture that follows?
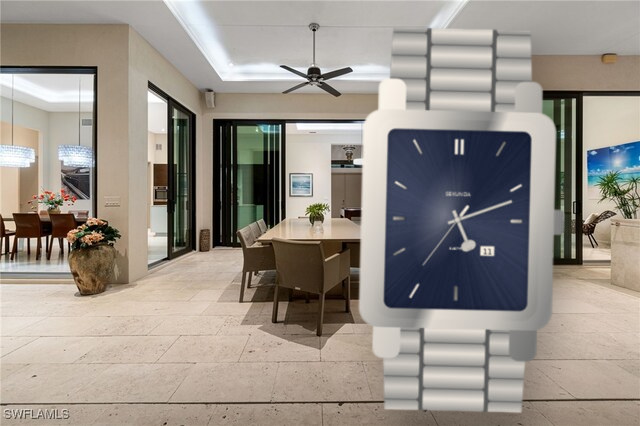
5:11:36
